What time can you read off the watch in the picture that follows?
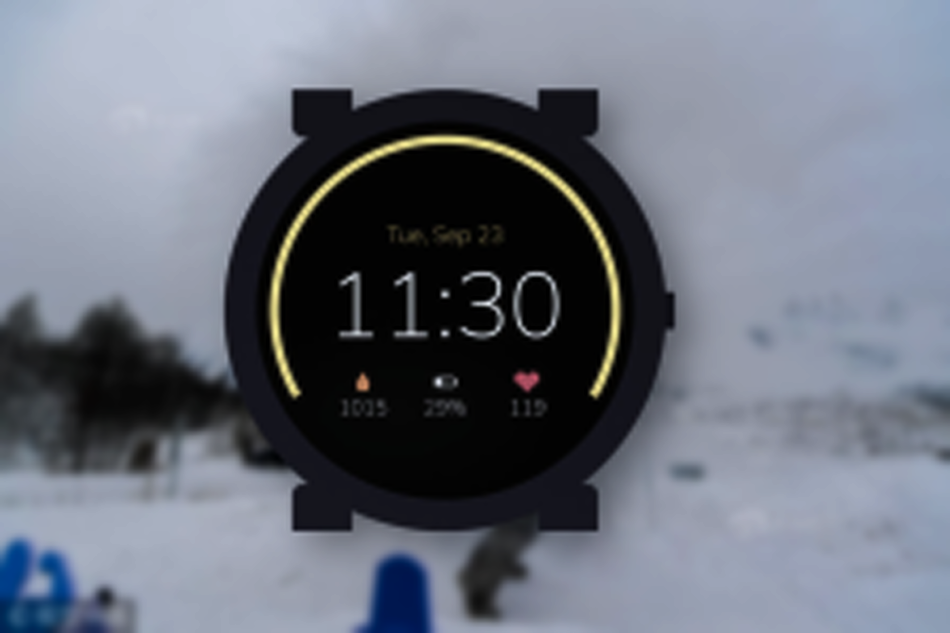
11:30
